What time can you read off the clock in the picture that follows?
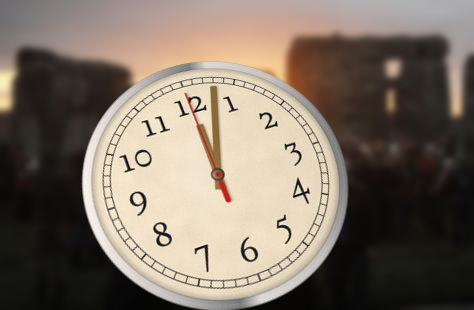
12:03:00
